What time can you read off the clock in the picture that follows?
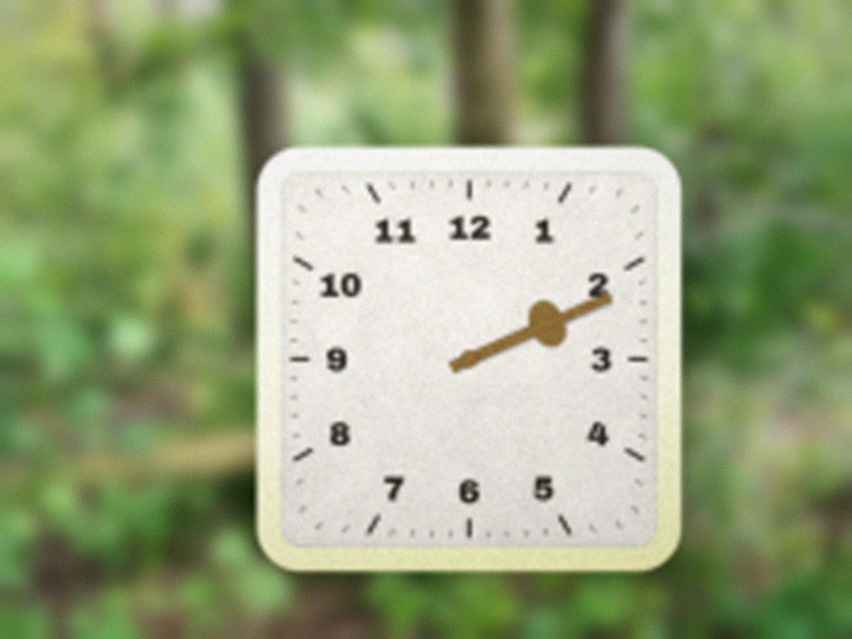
2:11
